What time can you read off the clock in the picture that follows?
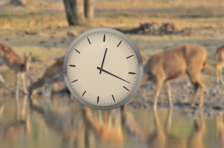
12:18
